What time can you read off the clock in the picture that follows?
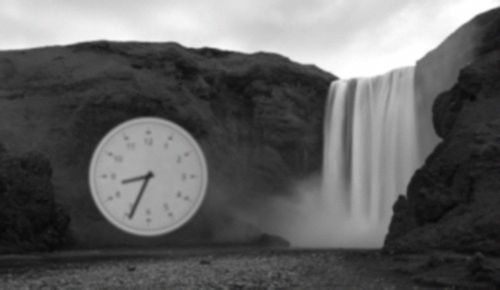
8:34
